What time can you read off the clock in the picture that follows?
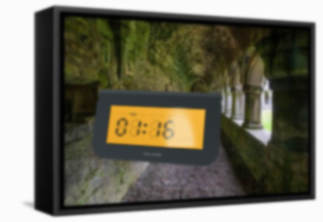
1:16
